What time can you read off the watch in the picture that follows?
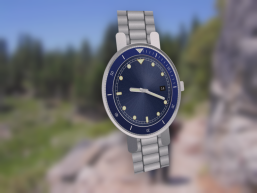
9:19
